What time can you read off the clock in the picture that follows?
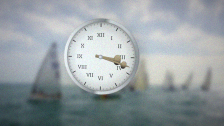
3:18
